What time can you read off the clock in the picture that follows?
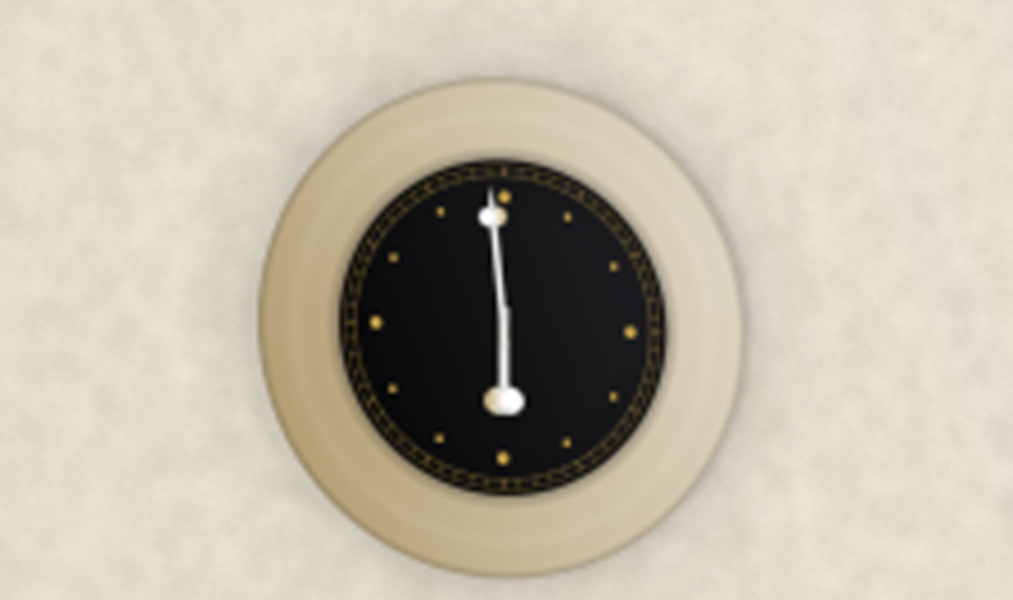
5:59
